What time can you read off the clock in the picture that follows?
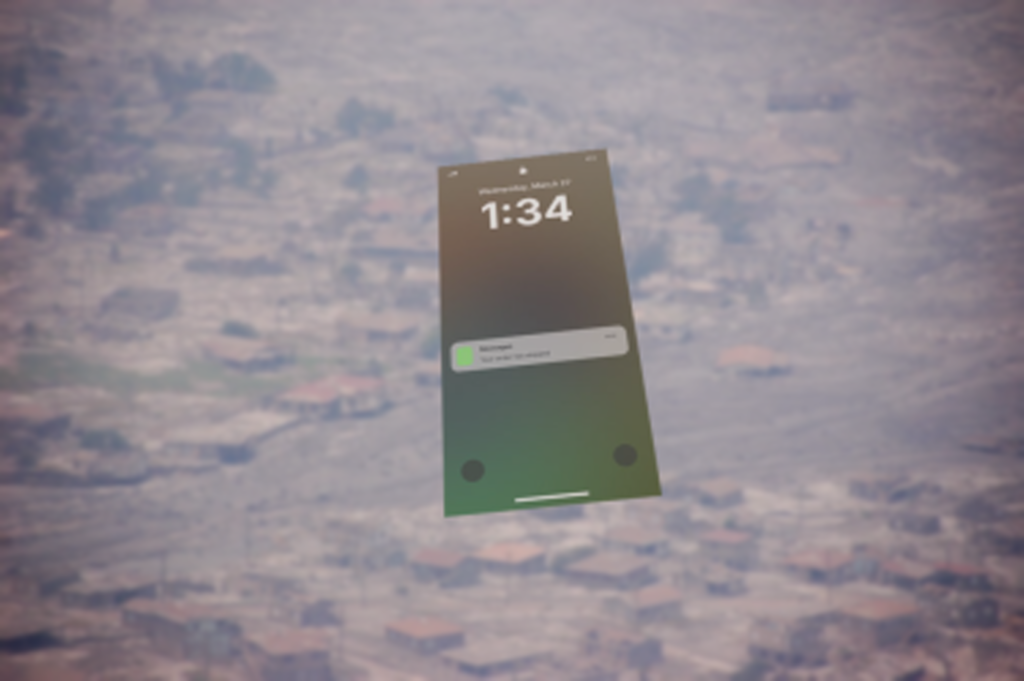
1:34
